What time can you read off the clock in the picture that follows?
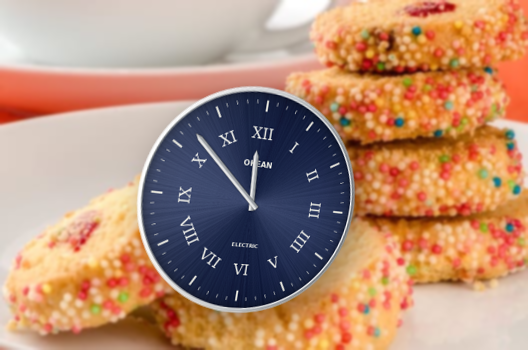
11:52
